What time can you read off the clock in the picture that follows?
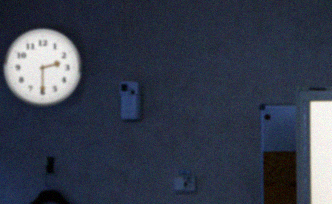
2:30
